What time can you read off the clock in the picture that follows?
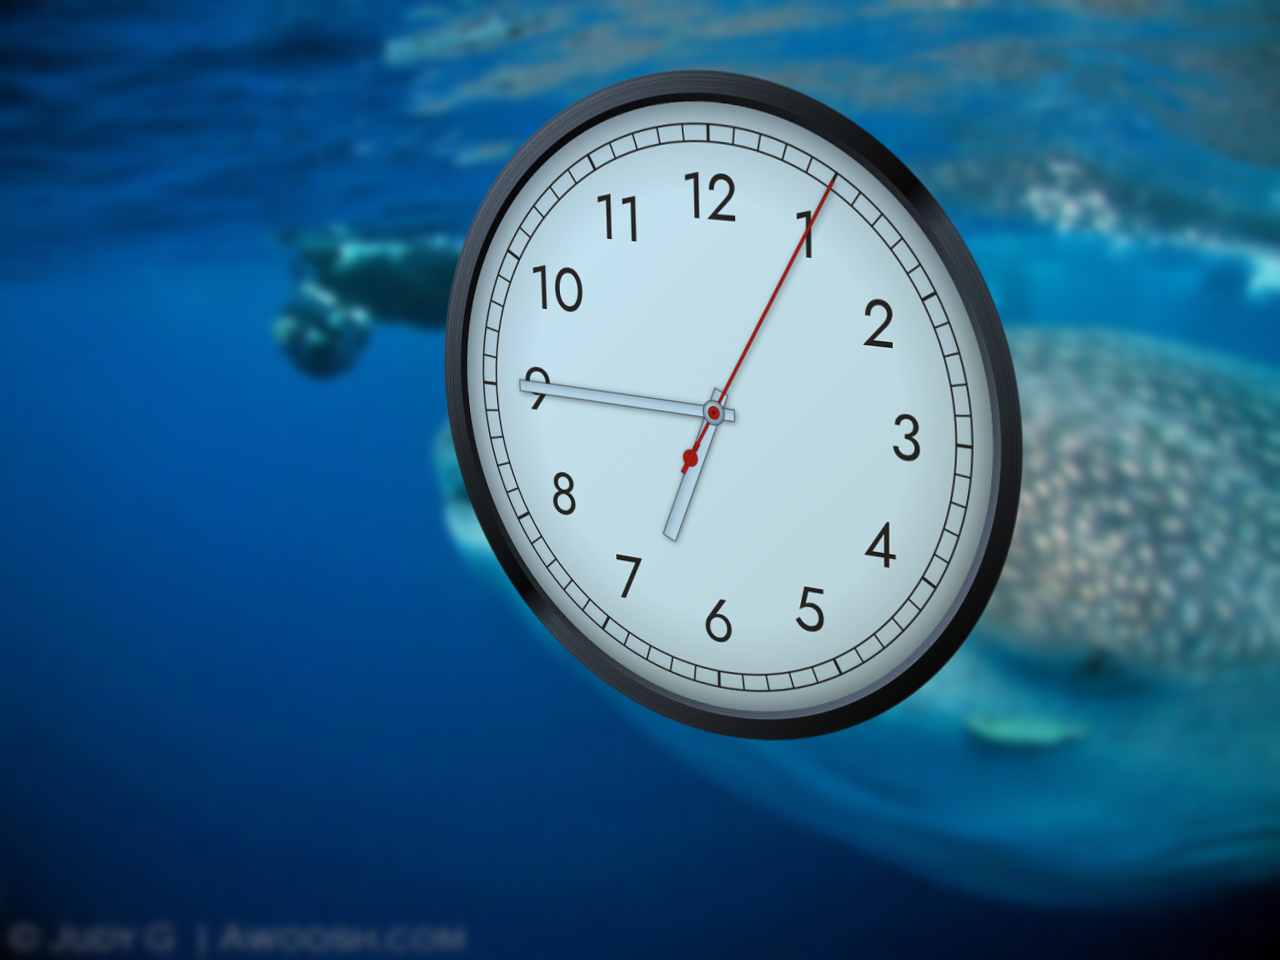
6:45:05
